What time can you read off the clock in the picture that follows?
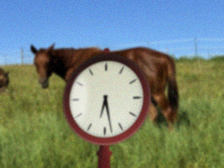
6:28
